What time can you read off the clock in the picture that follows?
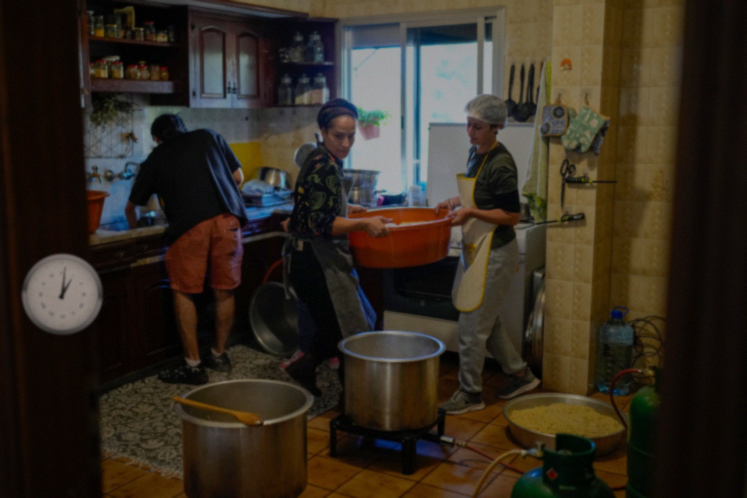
1:01
